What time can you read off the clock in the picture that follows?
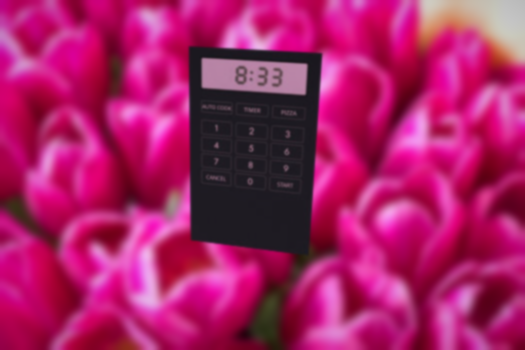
8:33
